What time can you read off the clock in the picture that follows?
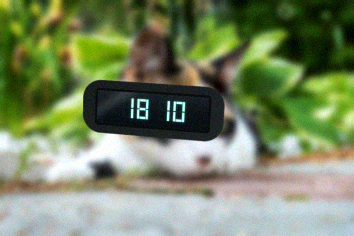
18:10
